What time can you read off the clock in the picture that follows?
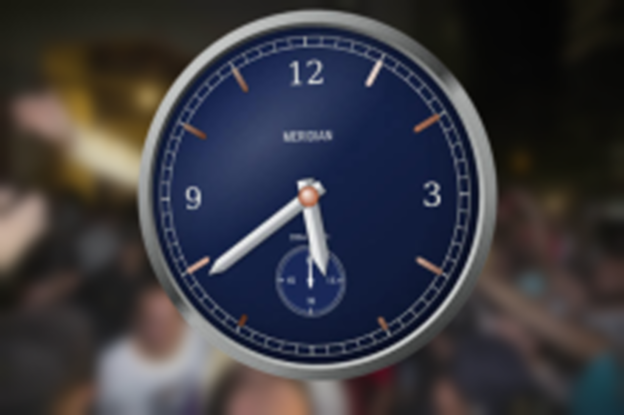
5:39
